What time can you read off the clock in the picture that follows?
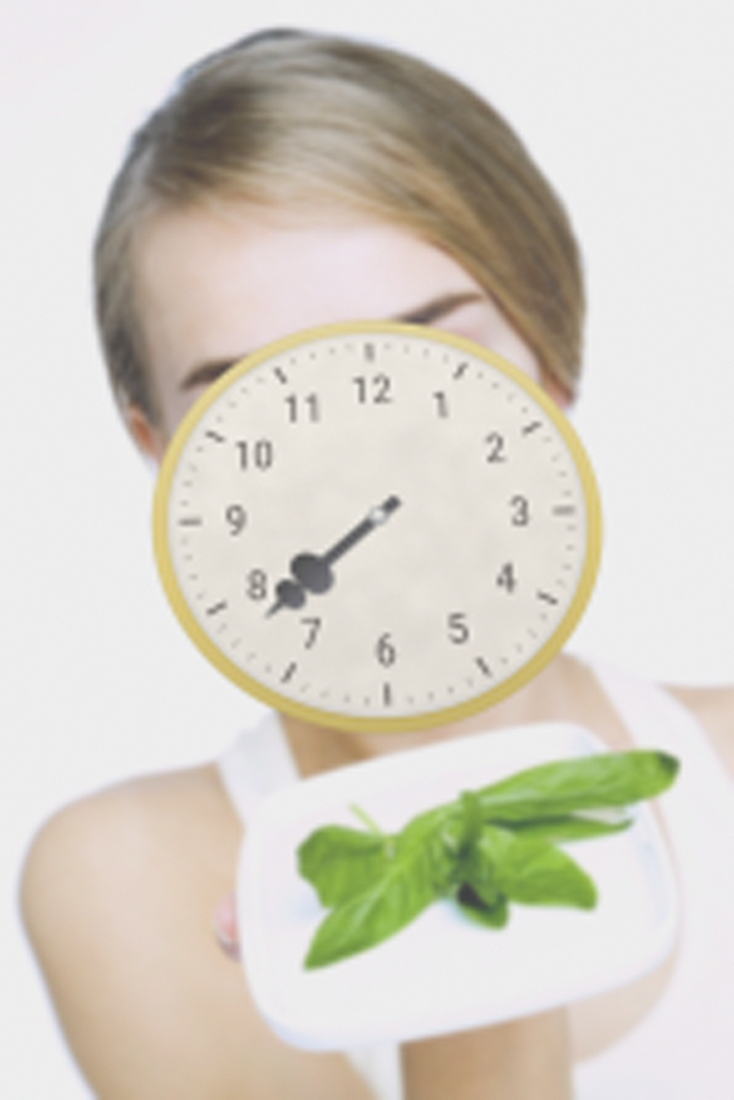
7:38
